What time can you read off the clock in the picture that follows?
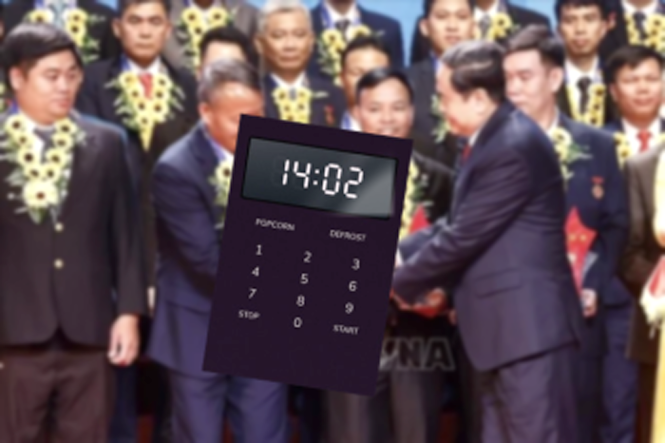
14:02
